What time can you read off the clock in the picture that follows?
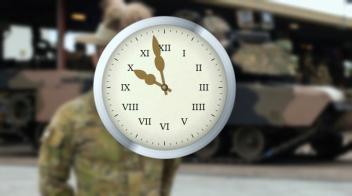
9:58
